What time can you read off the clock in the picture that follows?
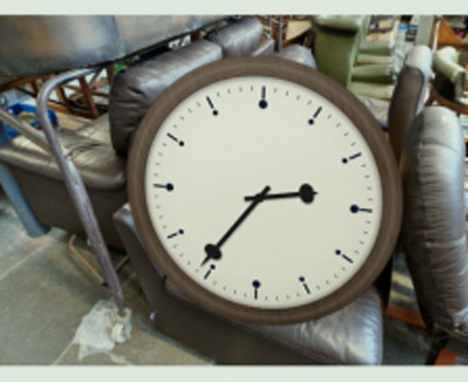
2:36
